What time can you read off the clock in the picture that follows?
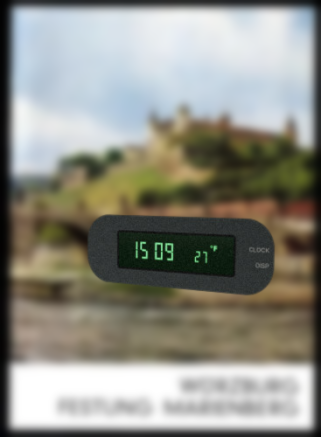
15:09
